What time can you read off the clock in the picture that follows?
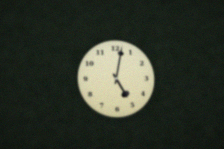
5:02
